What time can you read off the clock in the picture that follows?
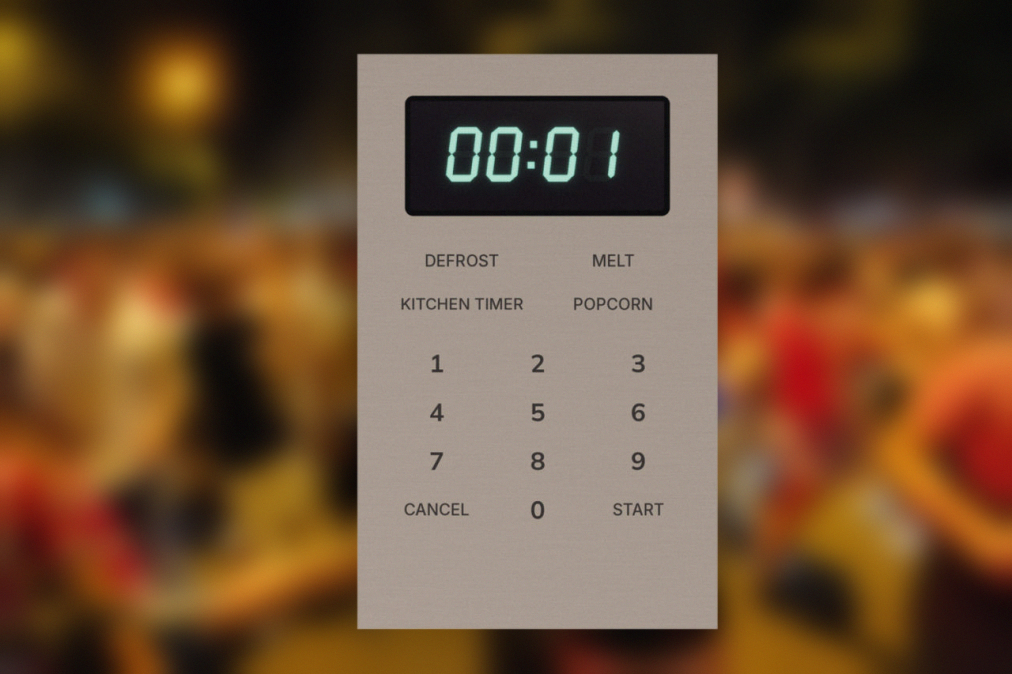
0:01
